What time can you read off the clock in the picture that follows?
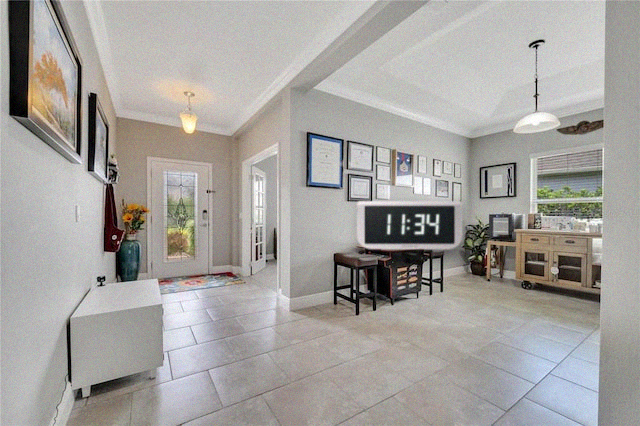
11:34
